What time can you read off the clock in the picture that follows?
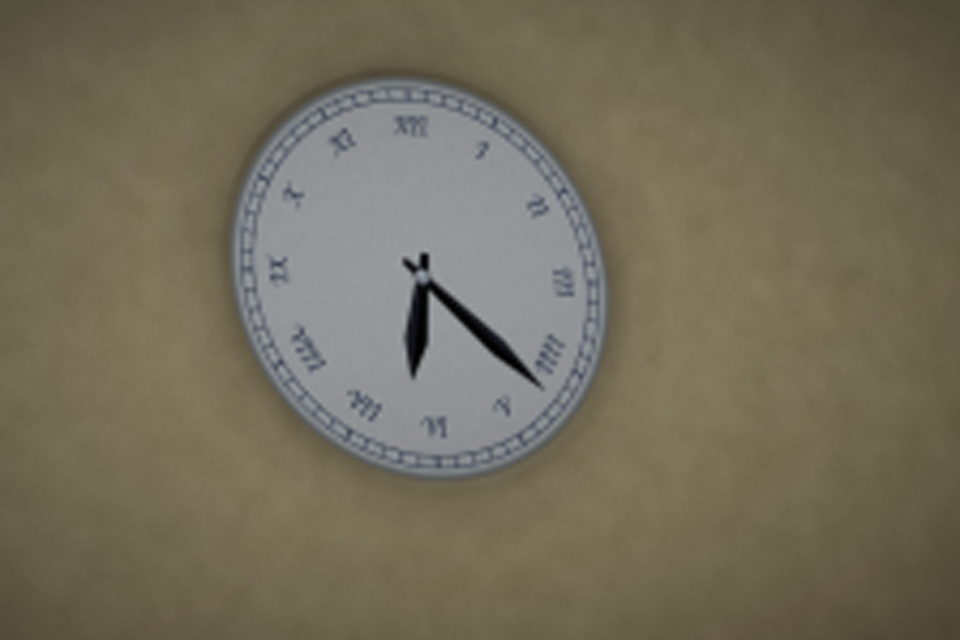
6:22
